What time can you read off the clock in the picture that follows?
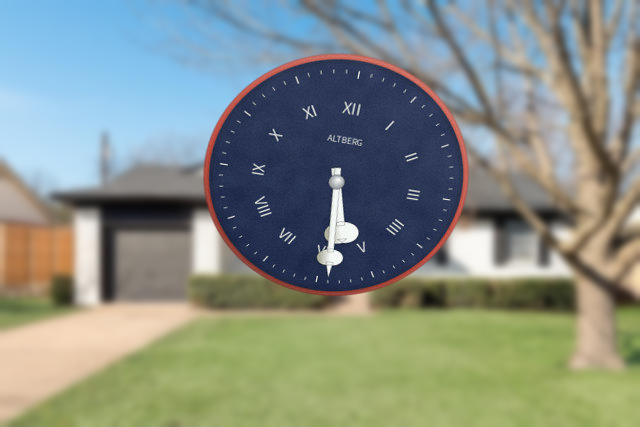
5:29
